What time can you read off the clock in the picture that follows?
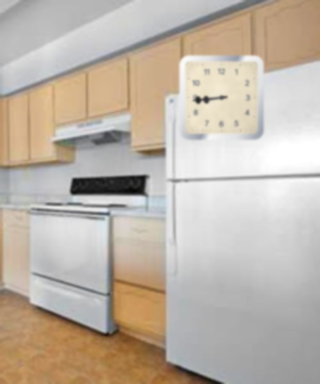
8:44
